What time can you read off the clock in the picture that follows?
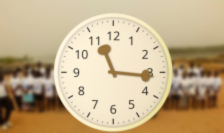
11:16
